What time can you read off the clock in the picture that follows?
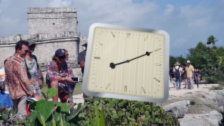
8:10
